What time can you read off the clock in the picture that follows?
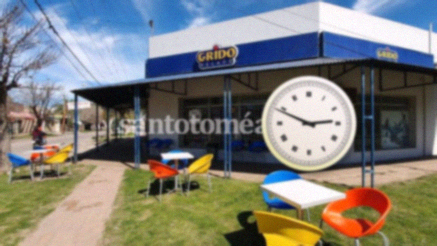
2:49
